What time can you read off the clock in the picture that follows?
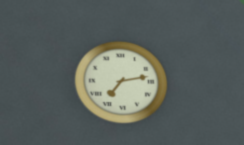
7:13
